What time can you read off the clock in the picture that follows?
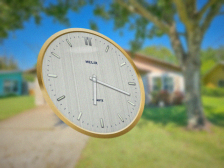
6:18
